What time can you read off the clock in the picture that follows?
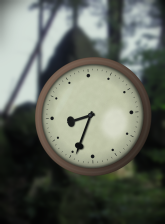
8:34
